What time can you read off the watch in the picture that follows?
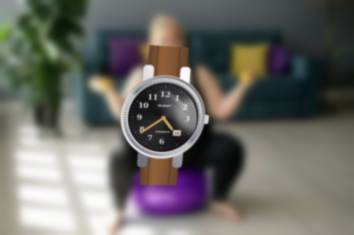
4:39
